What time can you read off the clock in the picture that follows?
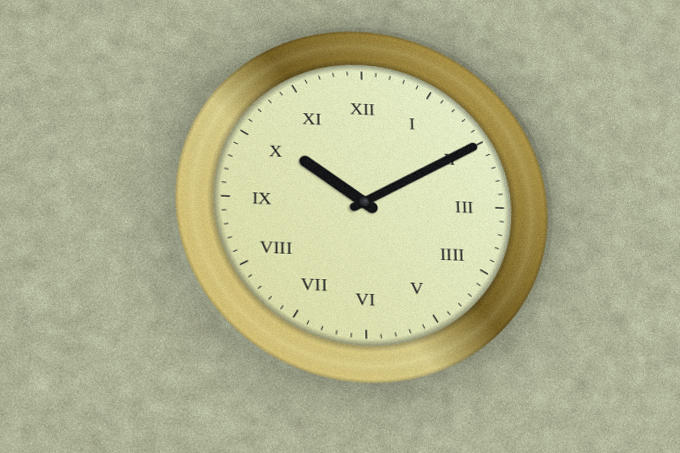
10:10
